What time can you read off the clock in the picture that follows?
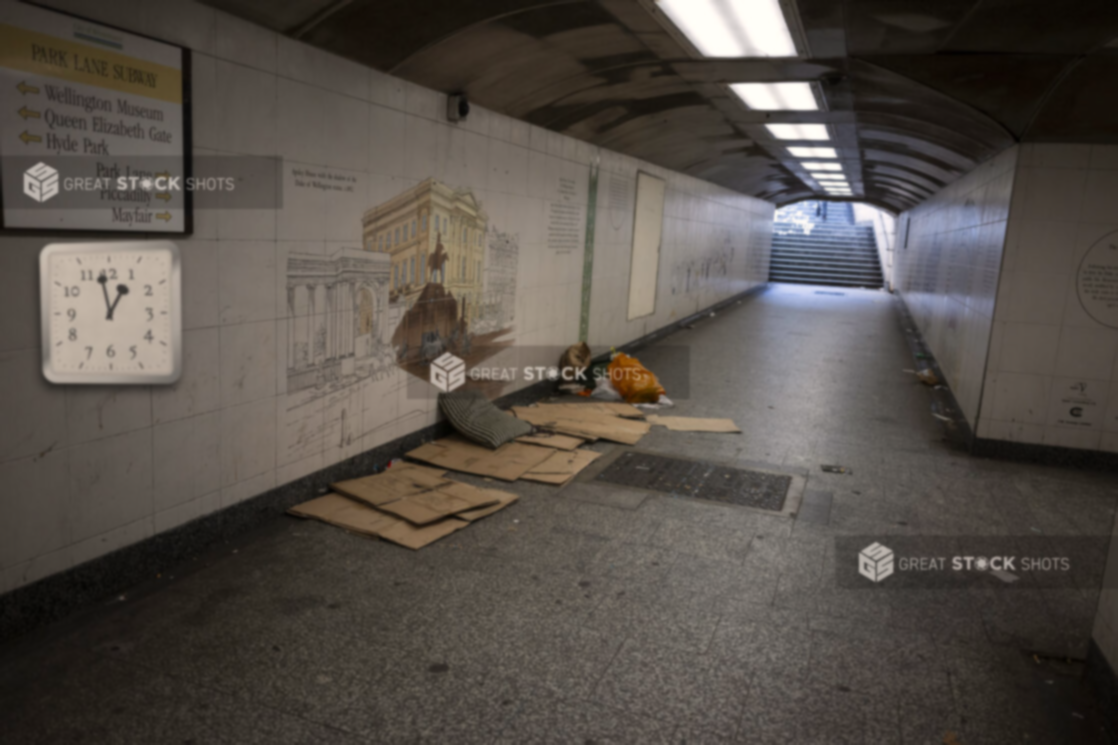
12:58
